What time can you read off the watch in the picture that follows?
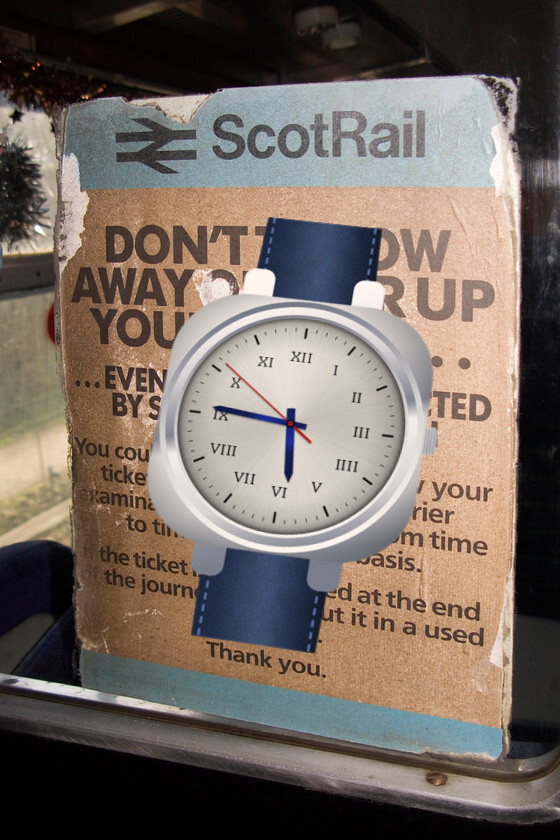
5:45:51
